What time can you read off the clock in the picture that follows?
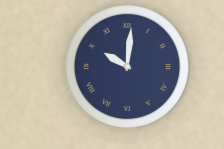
10:01
